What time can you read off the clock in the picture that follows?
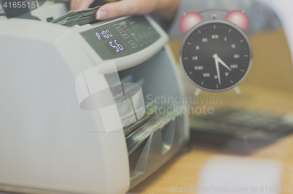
4:29
